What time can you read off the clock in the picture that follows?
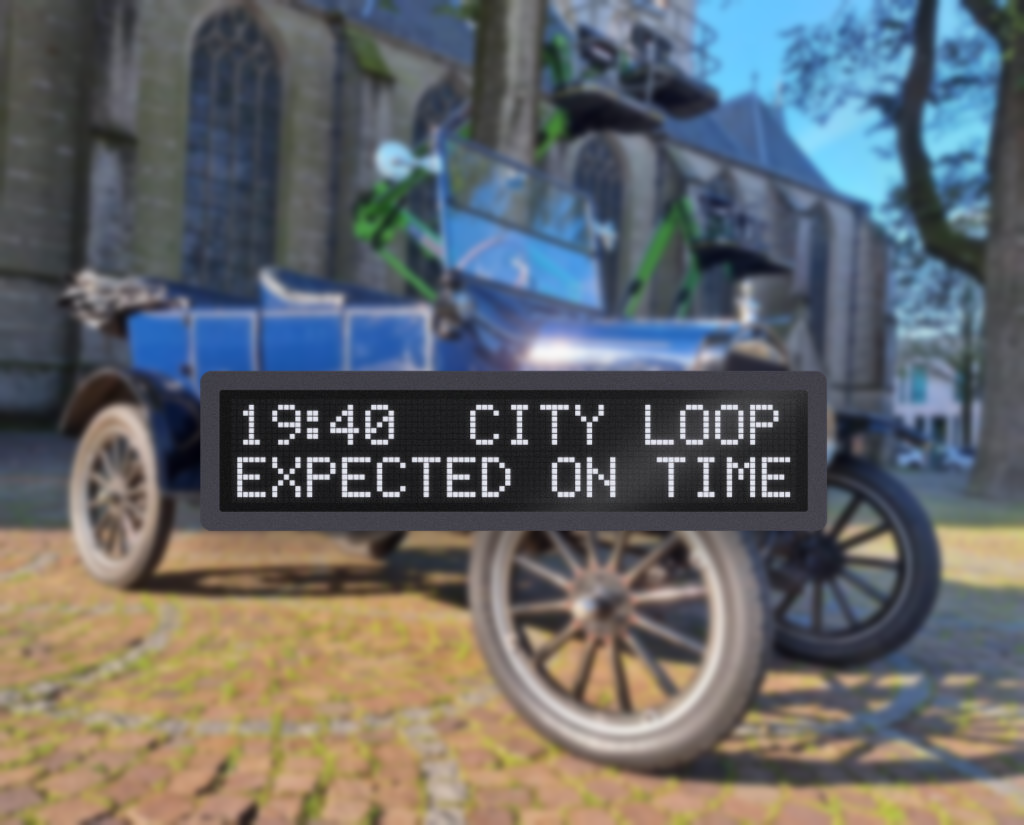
19:40
